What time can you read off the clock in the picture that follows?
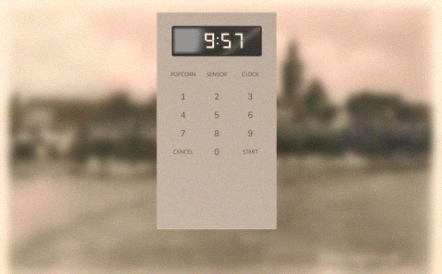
9:57
